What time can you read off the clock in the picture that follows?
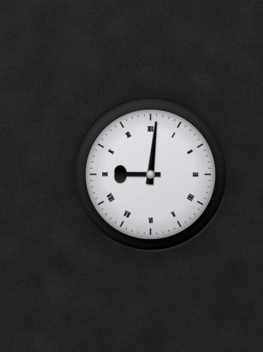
9:01
